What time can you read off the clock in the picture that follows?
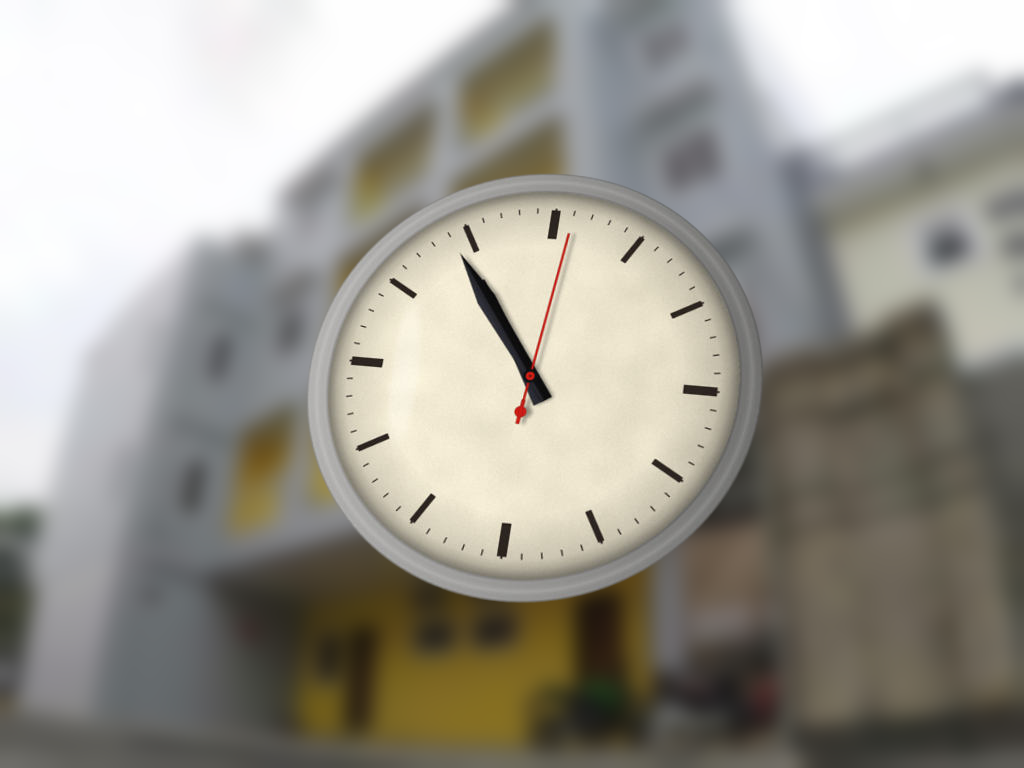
10:54:01
